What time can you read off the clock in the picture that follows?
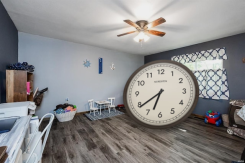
6:39
